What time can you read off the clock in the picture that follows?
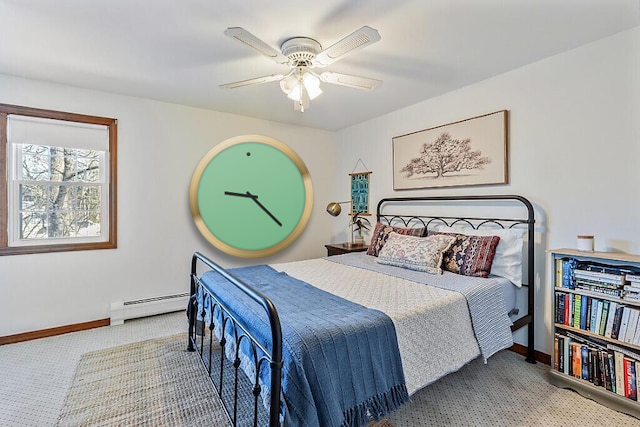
9:23
